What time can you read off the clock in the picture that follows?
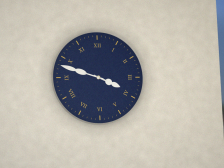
3:48
